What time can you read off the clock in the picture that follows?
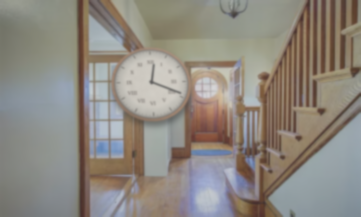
12:19
